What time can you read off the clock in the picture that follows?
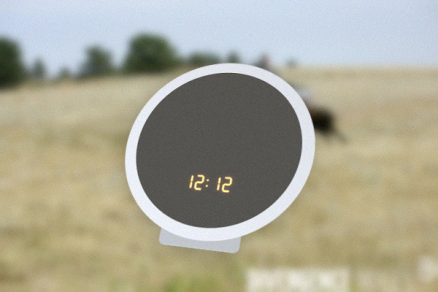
12:12
